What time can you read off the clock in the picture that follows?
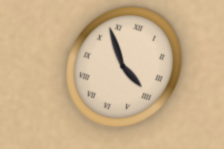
3:53
